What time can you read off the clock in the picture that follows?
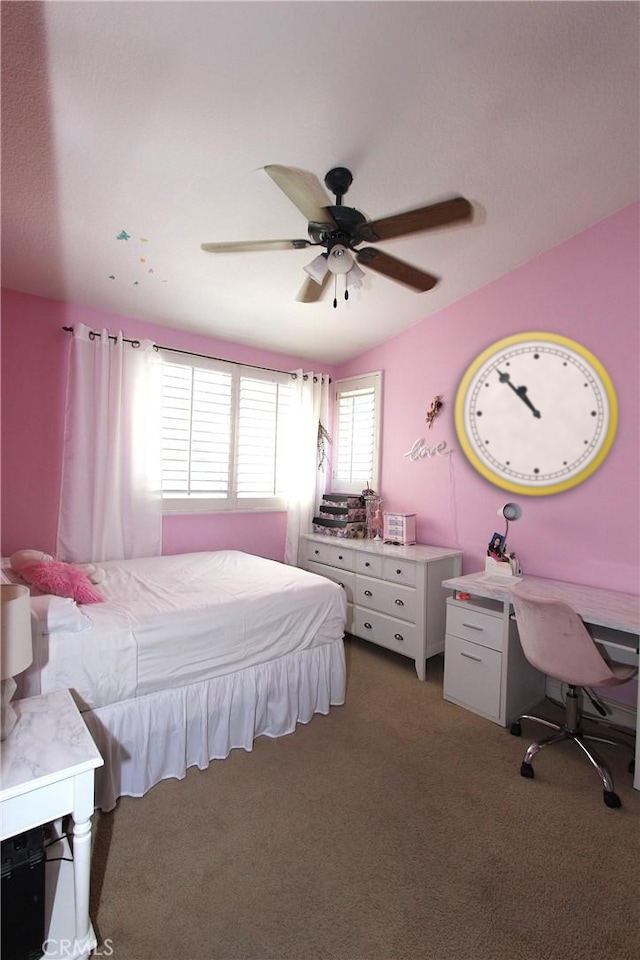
10:53
